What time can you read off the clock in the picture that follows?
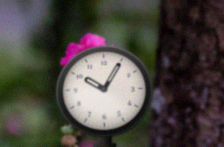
10:05
